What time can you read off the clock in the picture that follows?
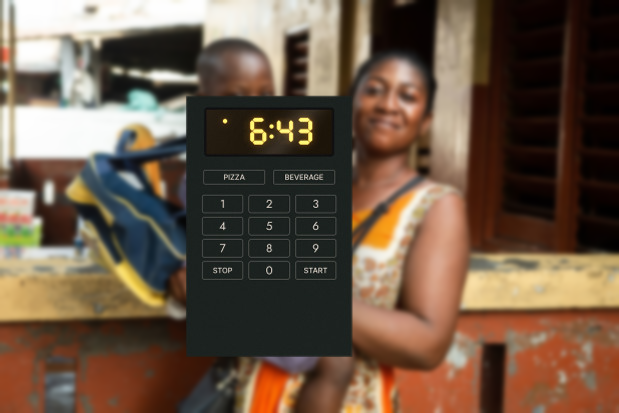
6:43
